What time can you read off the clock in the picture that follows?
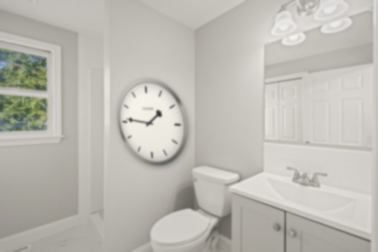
1:46
